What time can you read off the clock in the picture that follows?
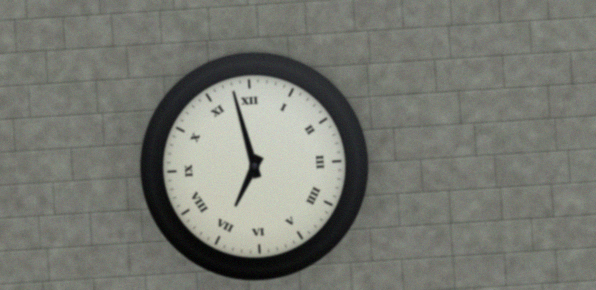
6:58
